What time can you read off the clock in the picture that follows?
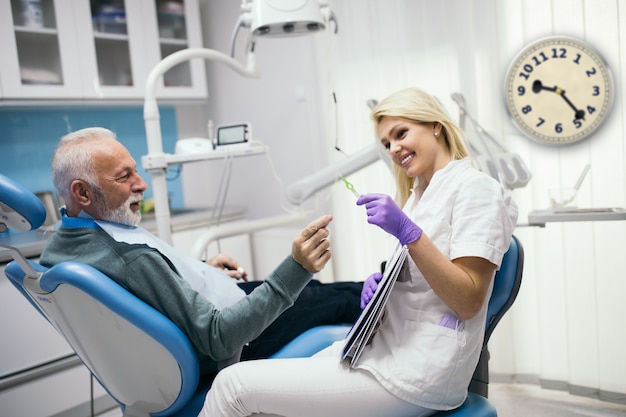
9:23
